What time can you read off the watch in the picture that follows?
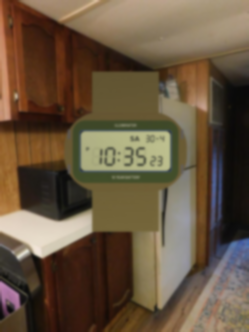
10:35
